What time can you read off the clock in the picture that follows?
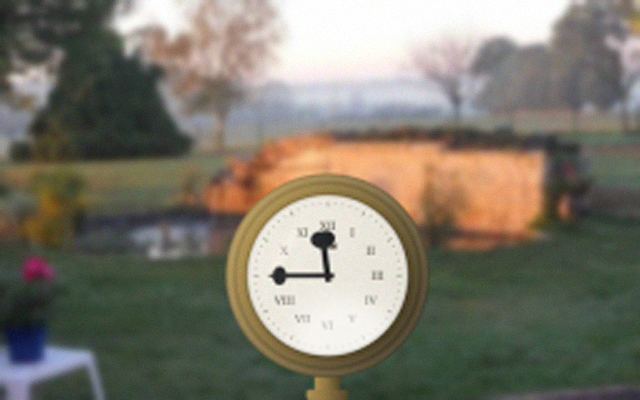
11:45
